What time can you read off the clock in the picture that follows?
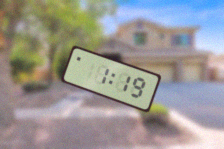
1:19
